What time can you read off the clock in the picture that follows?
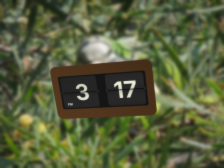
3:17
